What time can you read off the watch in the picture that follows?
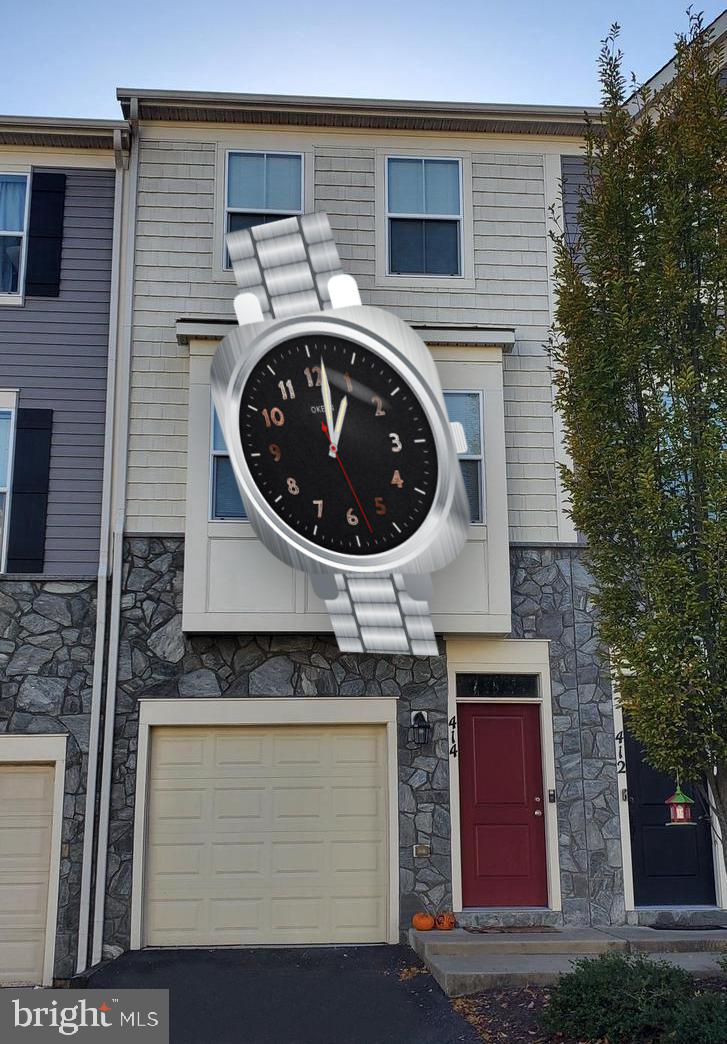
1:01:28
